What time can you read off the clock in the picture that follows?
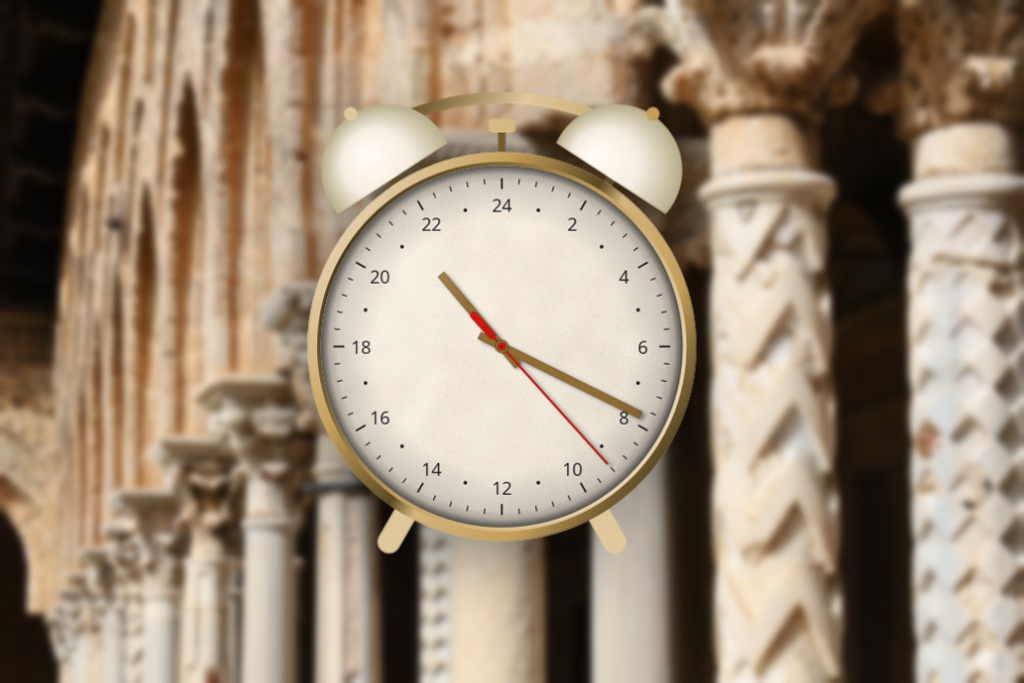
21:19:23
